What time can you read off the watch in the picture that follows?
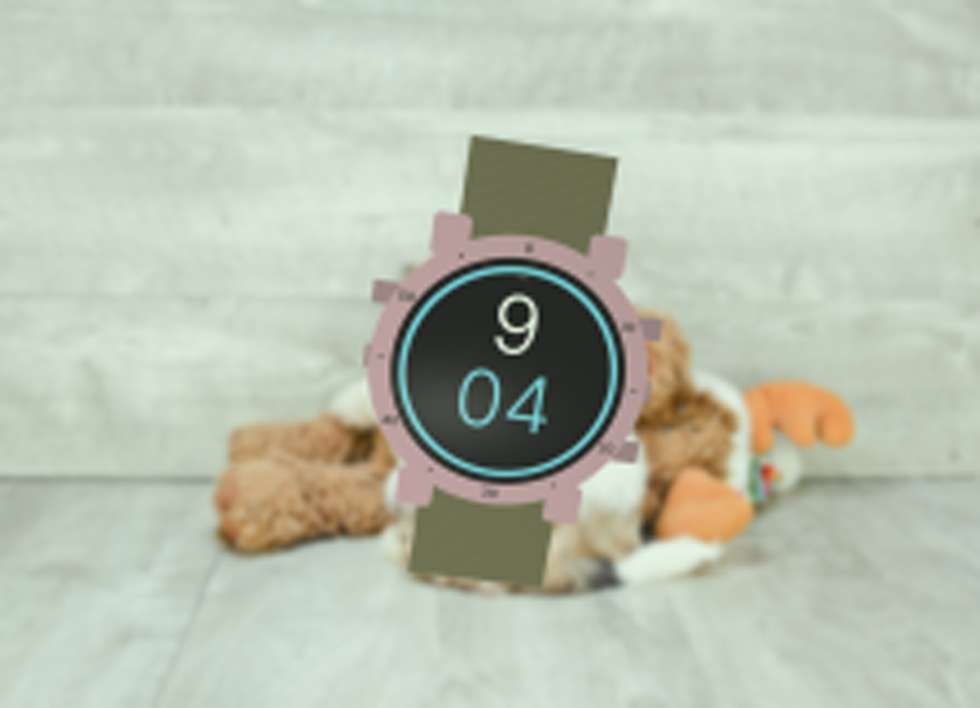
9:04
